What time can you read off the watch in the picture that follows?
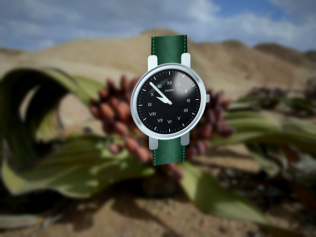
9:53
